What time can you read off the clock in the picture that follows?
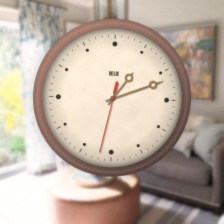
1:11:32
